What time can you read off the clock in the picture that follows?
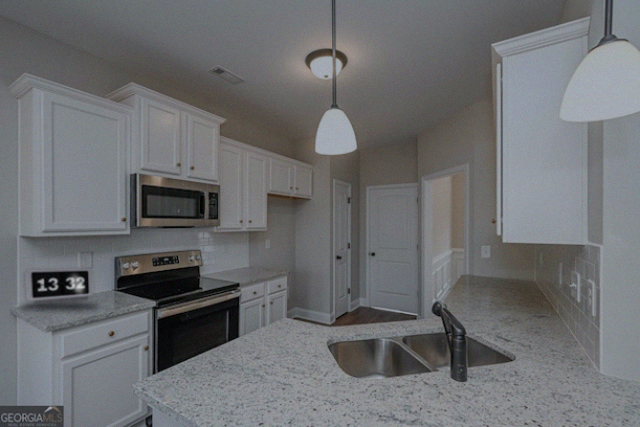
13:32
